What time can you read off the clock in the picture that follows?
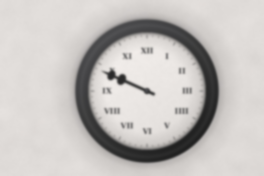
9:49
